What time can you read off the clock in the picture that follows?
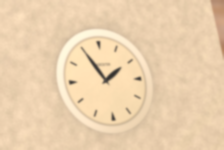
1:55
